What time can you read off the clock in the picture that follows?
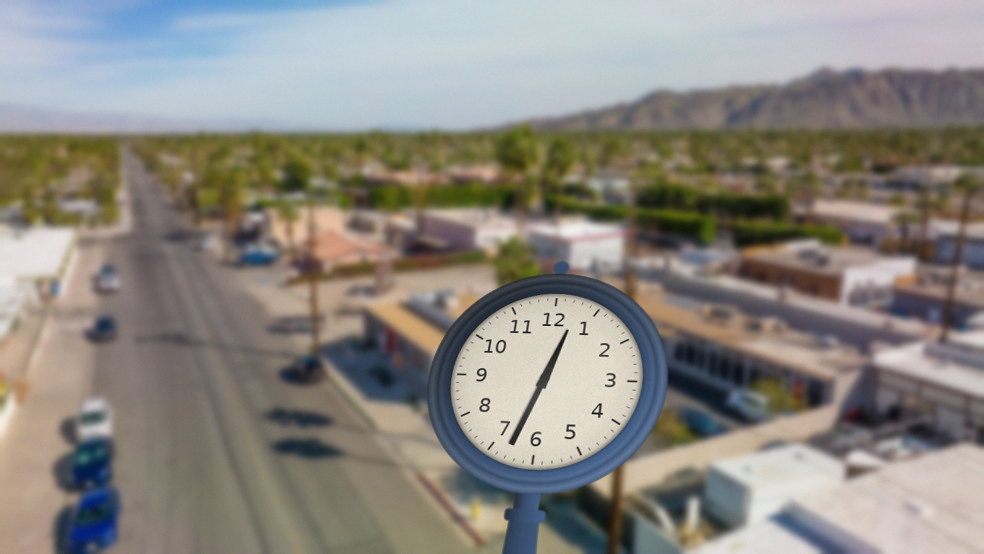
12:33
